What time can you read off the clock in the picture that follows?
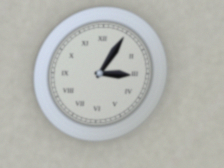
3:05
